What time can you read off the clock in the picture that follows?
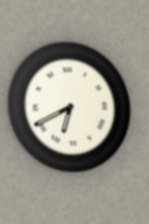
6:41
